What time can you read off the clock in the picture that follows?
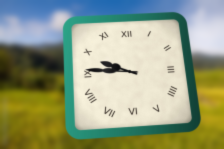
9:46
